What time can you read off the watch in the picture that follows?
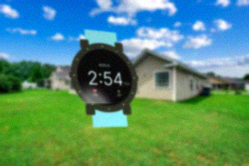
2:54
